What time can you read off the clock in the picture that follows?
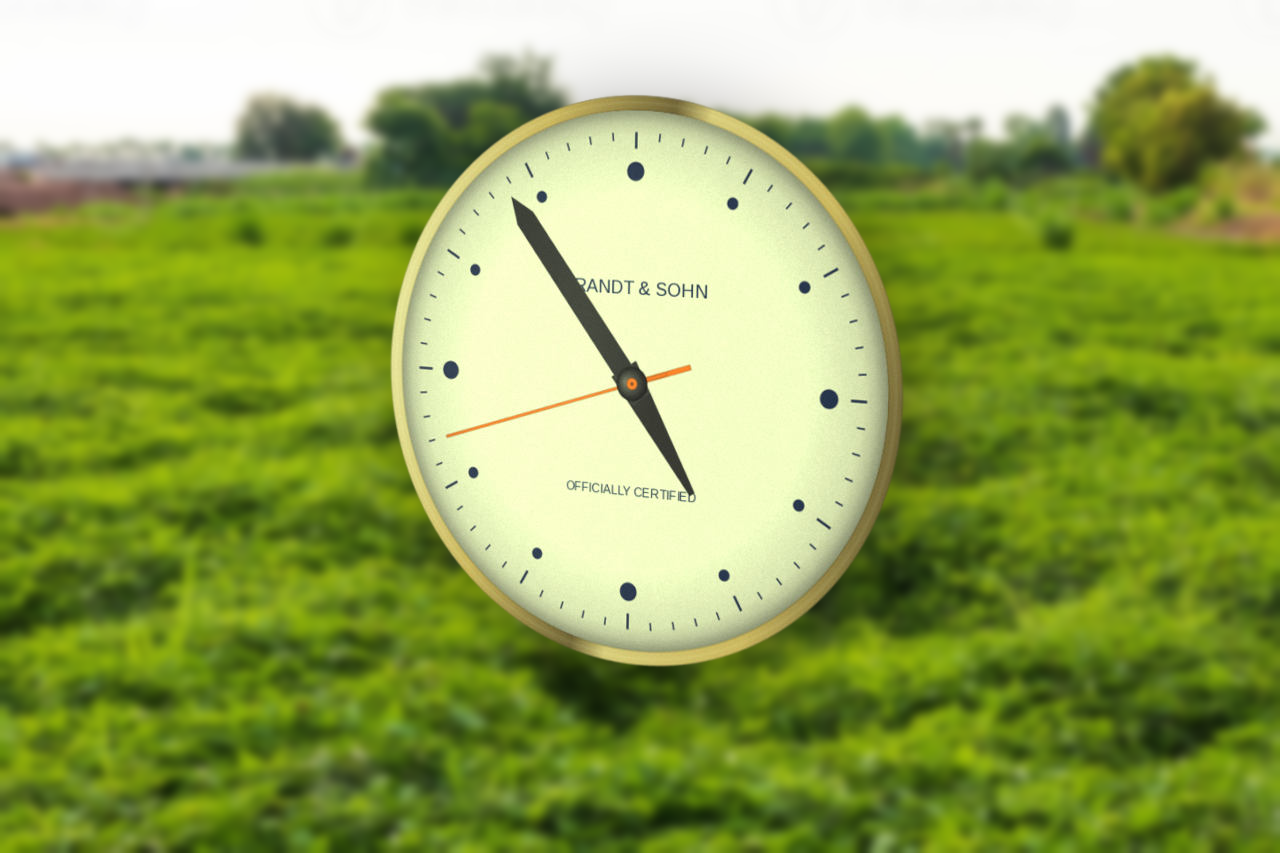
4:53:42
